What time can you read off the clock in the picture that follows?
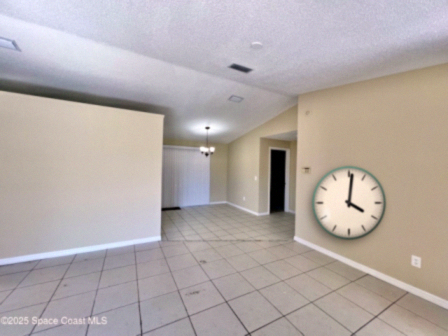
4:01
